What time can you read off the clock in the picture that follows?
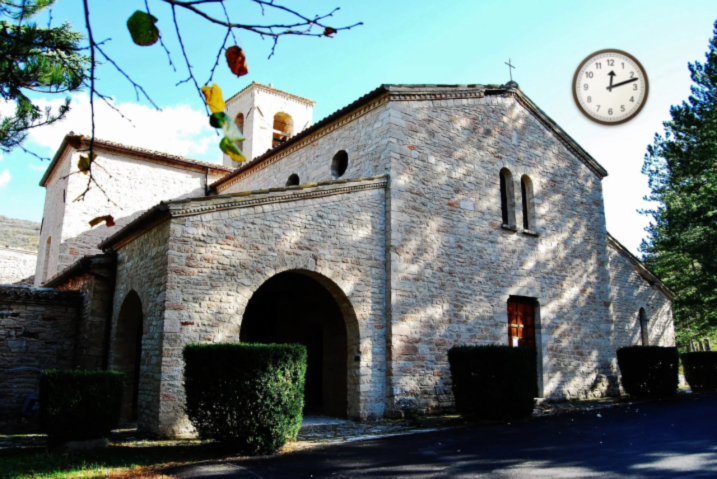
12:12
